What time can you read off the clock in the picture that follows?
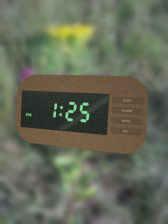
1:25
